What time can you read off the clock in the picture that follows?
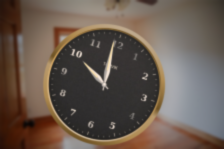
9:59
